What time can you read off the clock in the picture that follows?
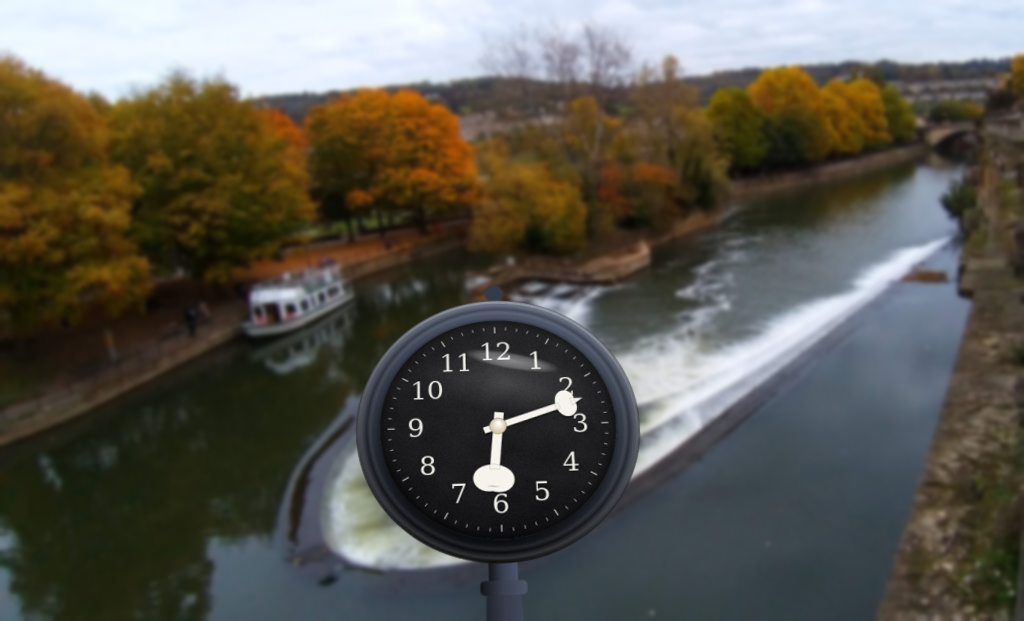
6:12
